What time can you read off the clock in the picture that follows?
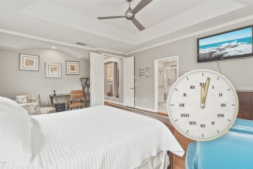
12:02
